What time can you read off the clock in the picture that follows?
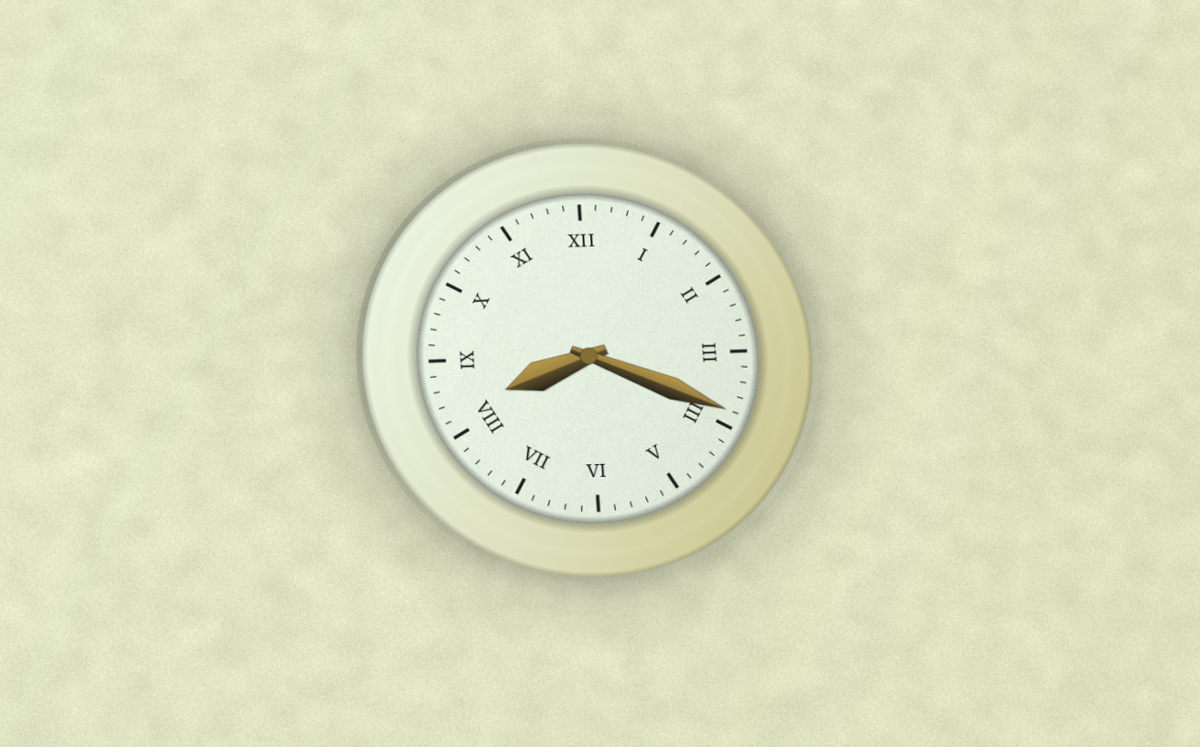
8:19
